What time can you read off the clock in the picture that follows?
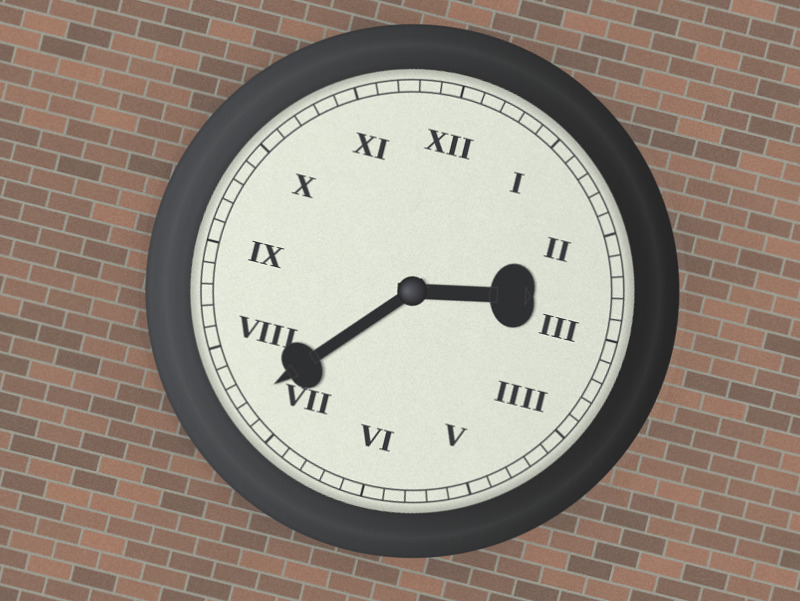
2:37
